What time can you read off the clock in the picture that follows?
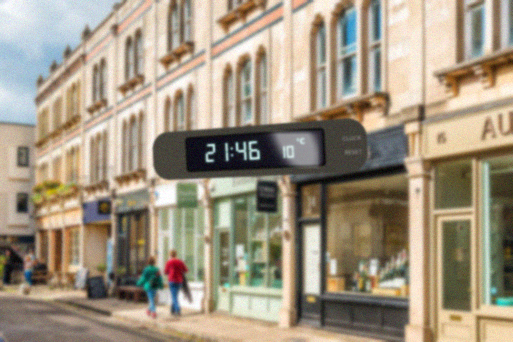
21:46
